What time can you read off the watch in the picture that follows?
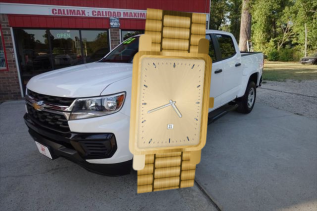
4:42
